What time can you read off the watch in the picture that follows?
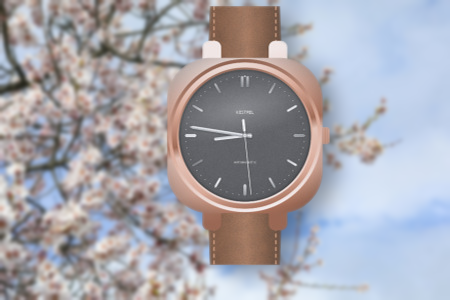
8:46:29
